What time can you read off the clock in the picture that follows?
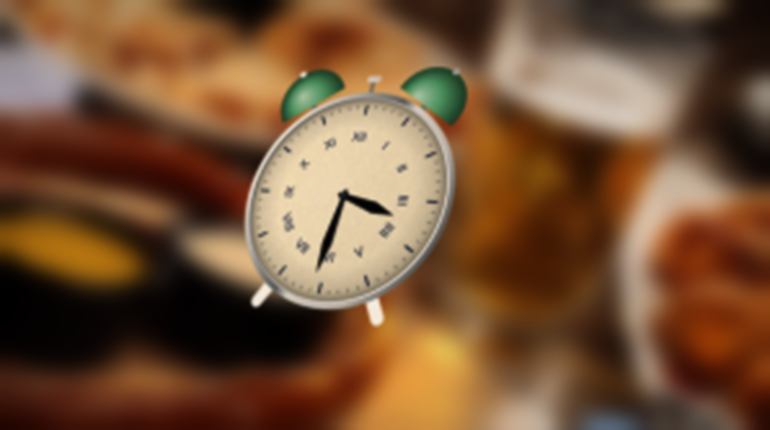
3:31
